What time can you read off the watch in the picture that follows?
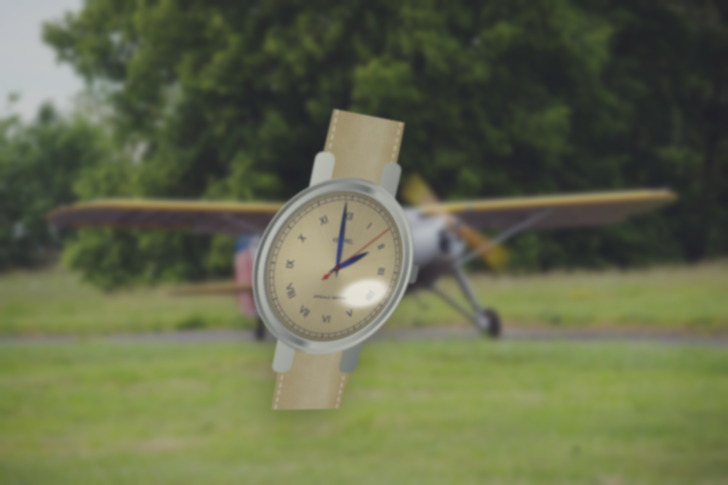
1:59:08
